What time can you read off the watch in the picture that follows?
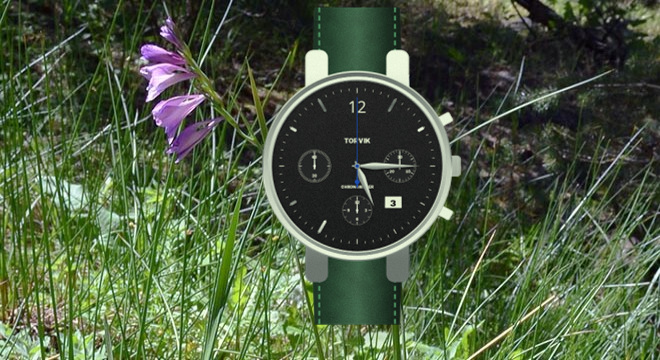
5:15
